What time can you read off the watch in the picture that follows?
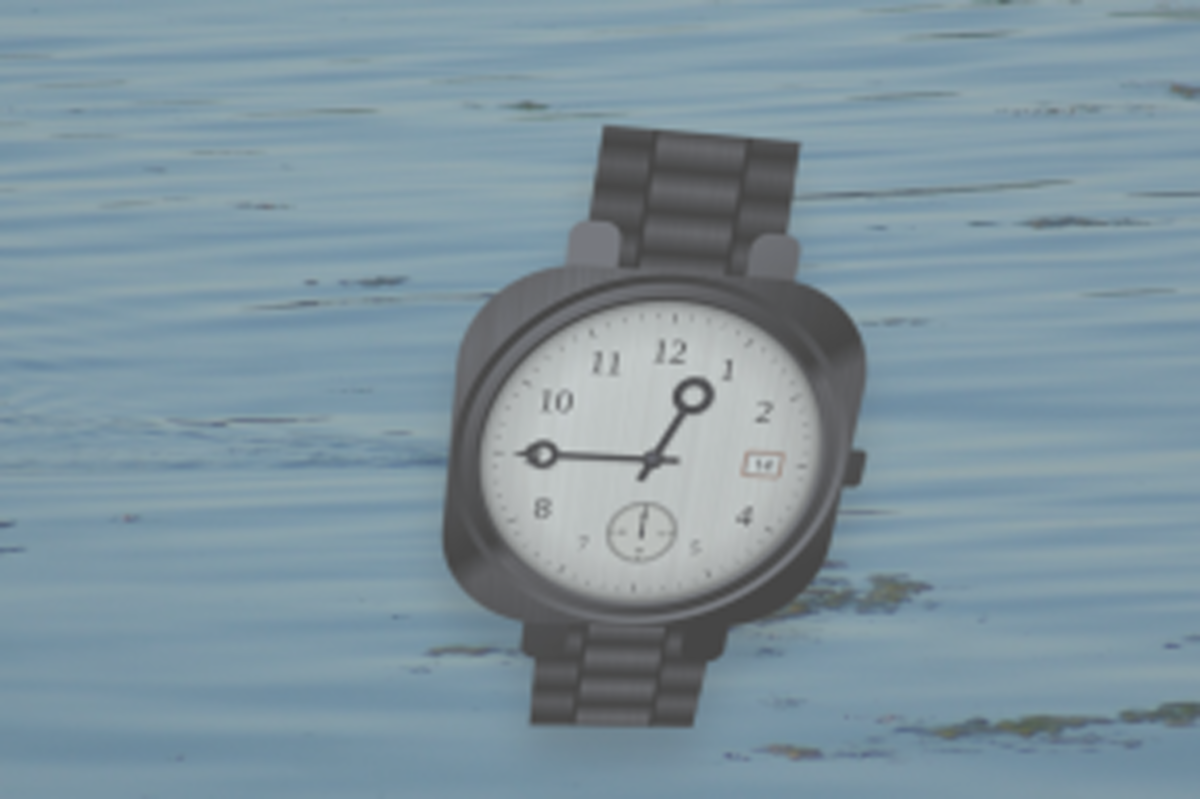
12:45
